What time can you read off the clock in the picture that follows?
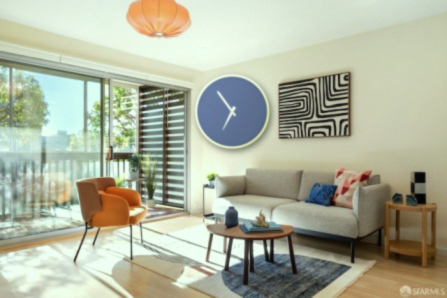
6:54
